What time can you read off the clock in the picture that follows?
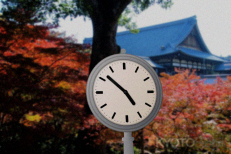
4:52
